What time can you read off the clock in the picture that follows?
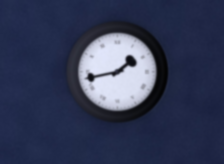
1:43
